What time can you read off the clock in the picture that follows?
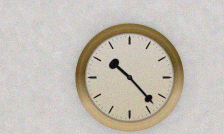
10:23
